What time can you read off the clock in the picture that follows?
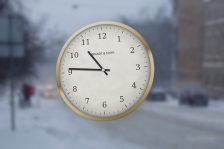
10:46
